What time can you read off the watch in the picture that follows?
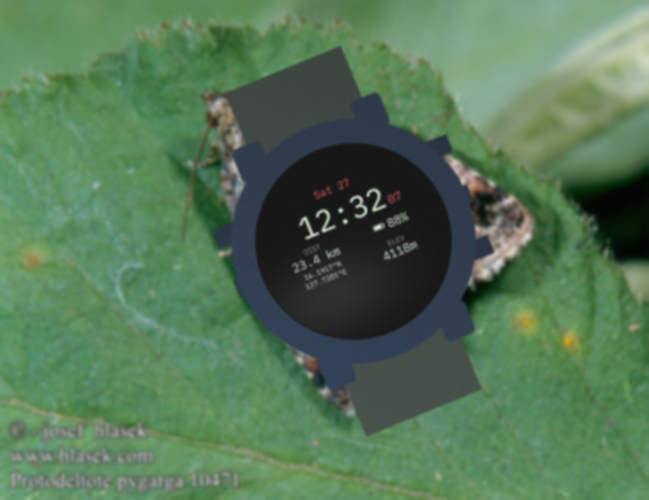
12:32
